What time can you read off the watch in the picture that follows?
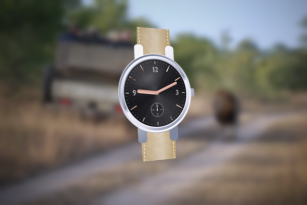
9:11
